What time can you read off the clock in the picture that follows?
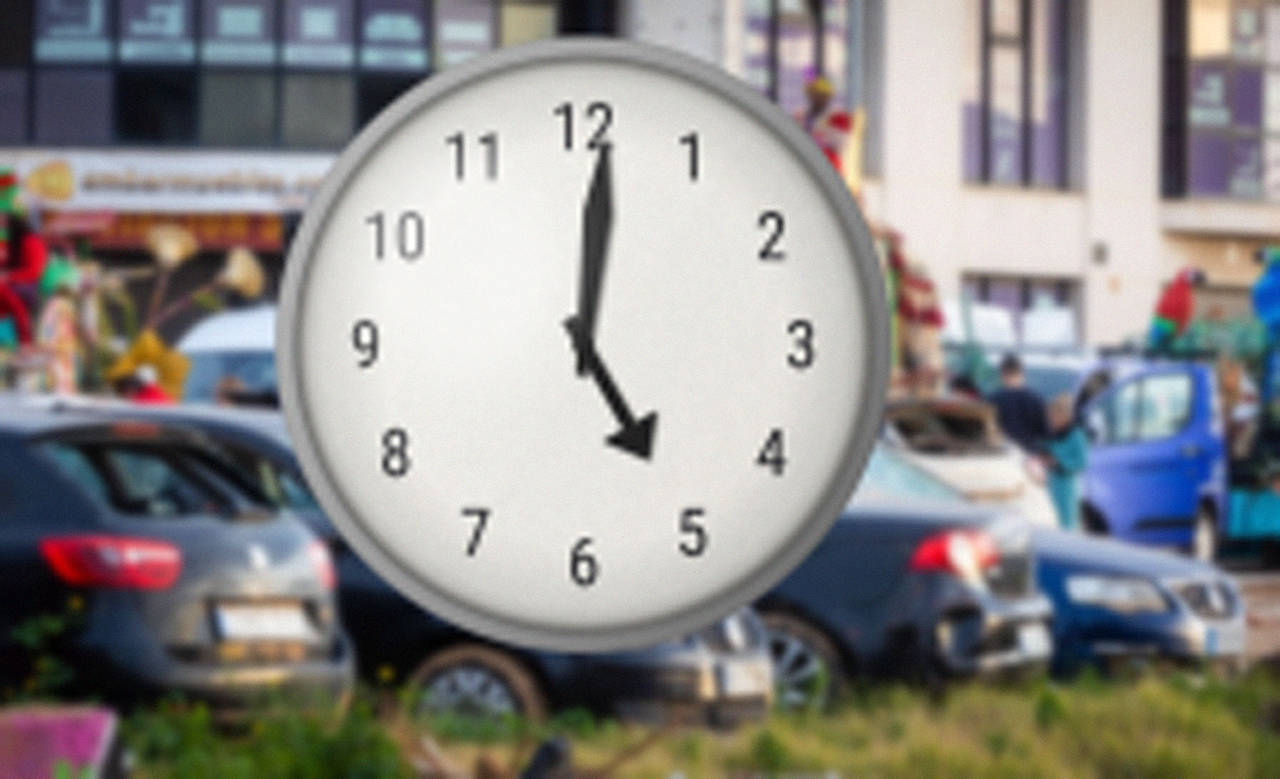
5:01
